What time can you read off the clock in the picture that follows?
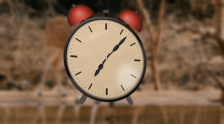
7:07
